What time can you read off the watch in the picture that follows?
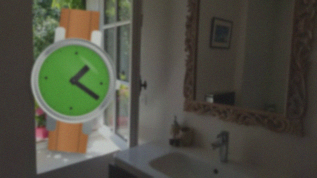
1:20
